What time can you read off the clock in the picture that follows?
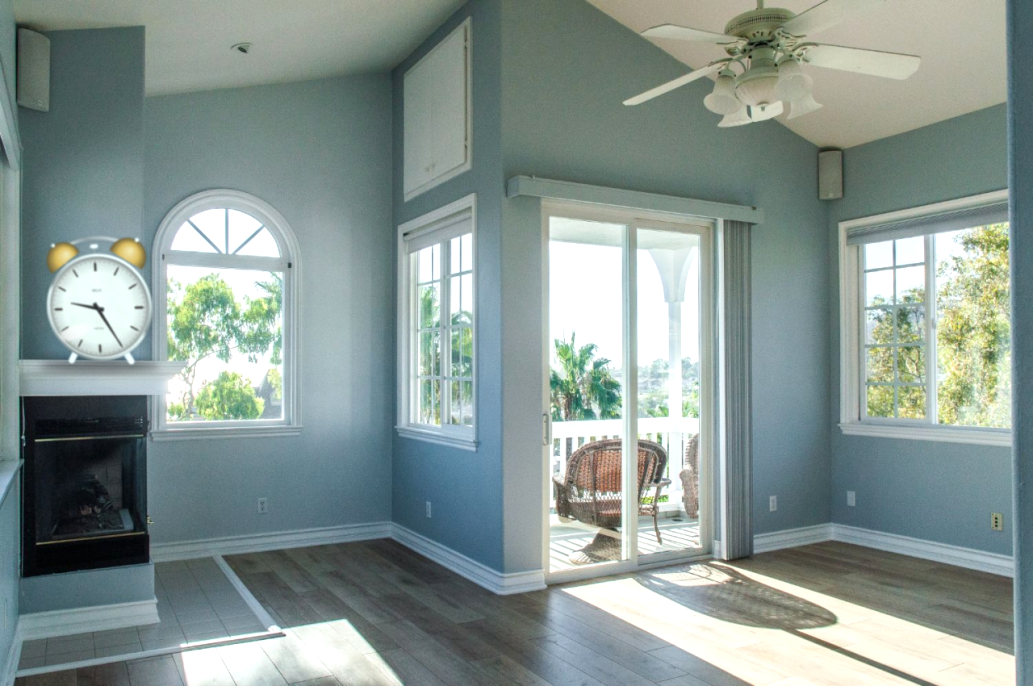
9:25
